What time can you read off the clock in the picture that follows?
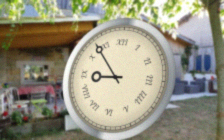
8:53
